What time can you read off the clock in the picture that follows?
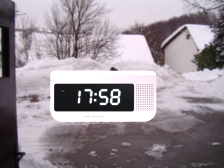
17:58
